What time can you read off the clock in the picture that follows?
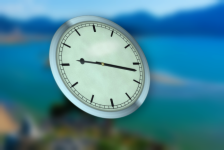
9:17
